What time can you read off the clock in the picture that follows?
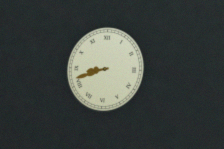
8:42
